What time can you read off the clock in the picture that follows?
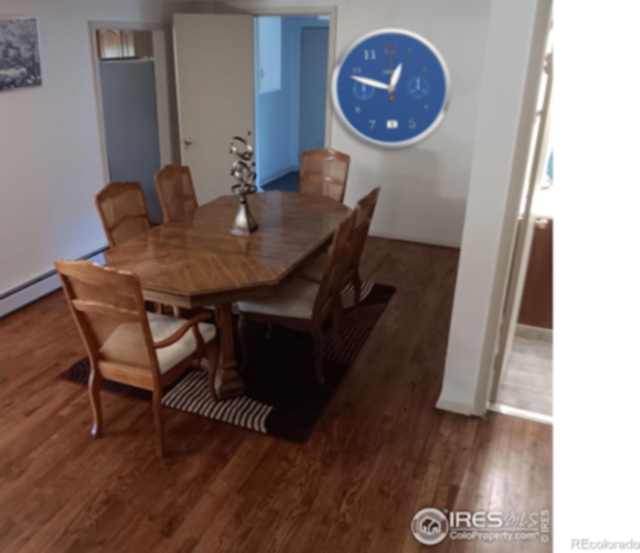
12:48
